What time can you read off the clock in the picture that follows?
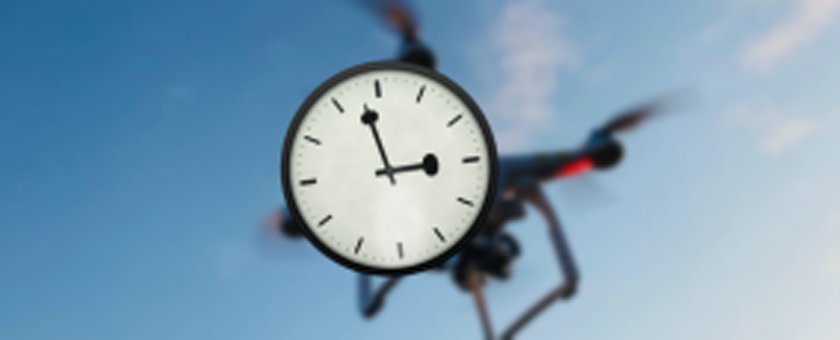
2:58
